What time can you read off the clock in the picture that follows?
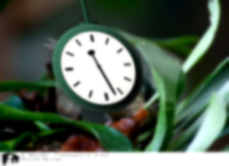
11:27
